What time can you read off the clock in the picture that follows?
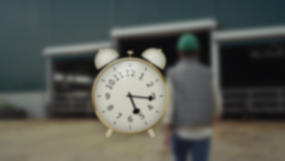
5:16
